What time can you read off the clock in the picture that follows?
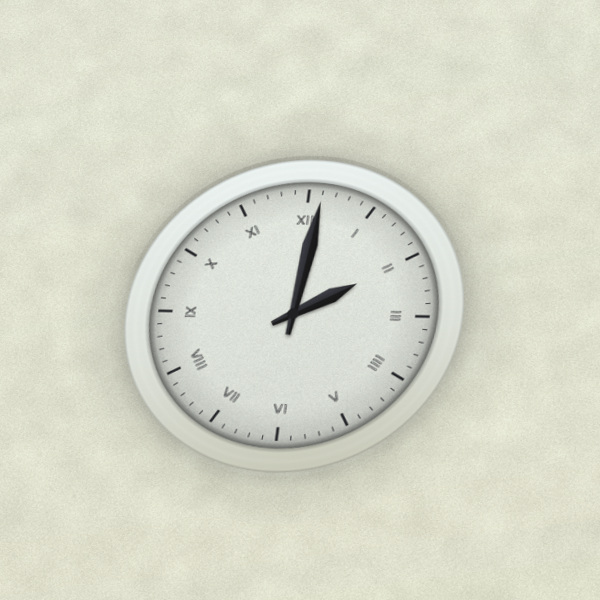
2:01
